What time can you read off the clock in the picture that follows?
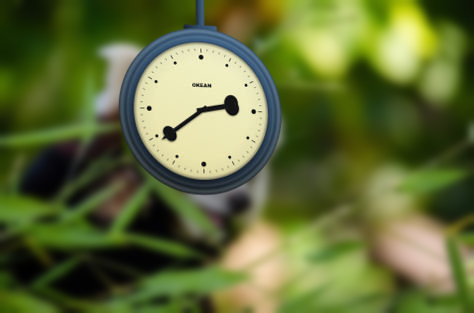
2:39
